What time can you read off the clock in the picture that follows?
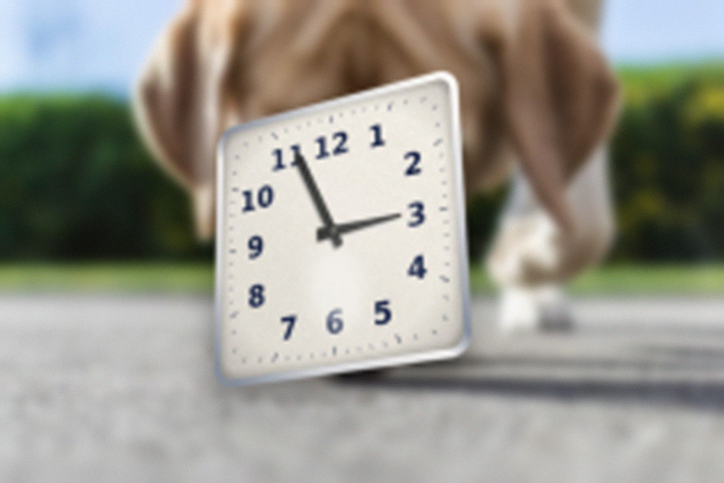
2:56
